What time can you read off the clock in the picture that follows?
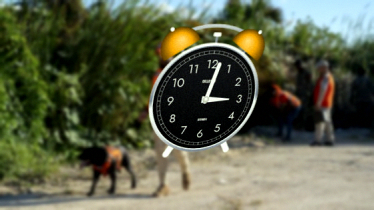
3:02
